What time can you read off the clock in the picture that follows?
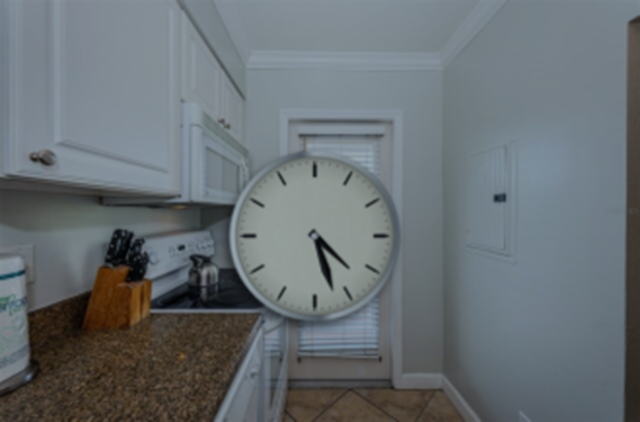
4:27
